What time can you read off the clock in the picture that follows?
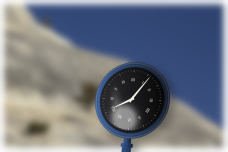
8:06
